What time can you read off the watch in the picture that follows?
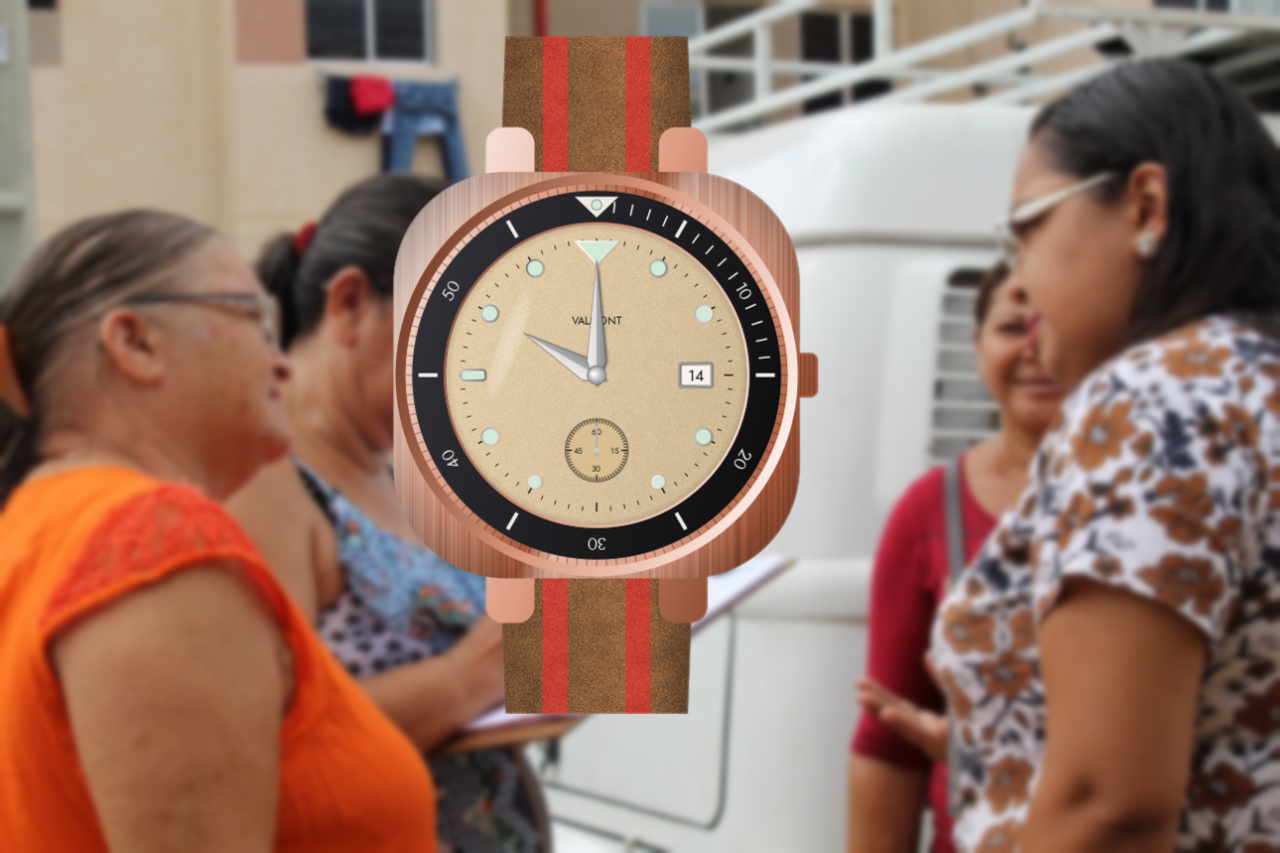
10:00
